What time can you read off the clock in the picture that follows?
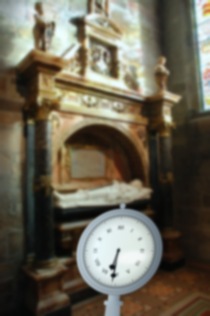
6:31
